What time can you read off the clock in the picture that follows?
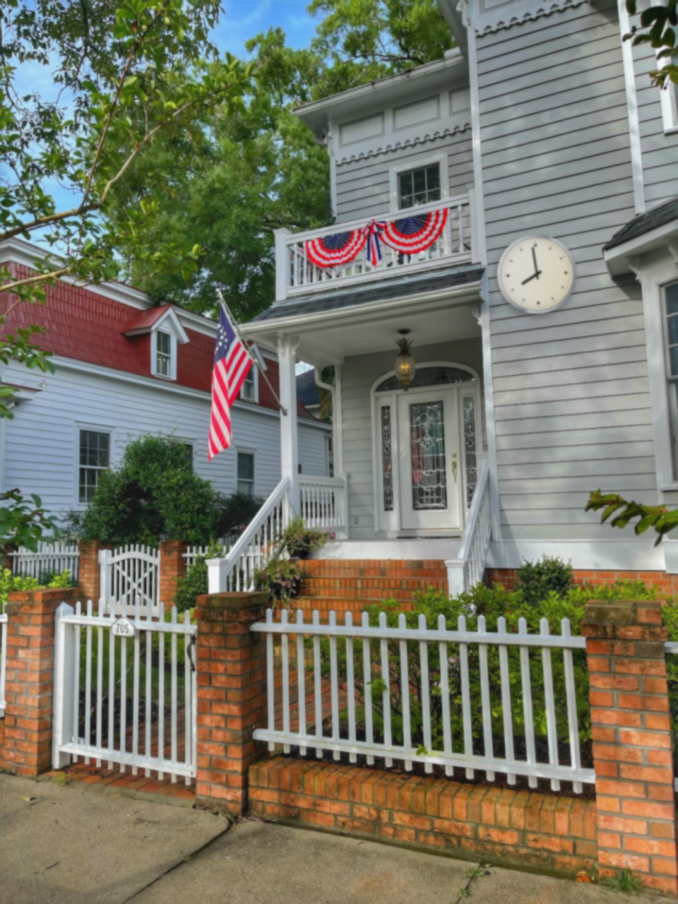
7:59
